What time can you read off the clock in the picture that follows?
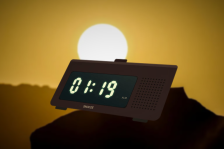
1:19
